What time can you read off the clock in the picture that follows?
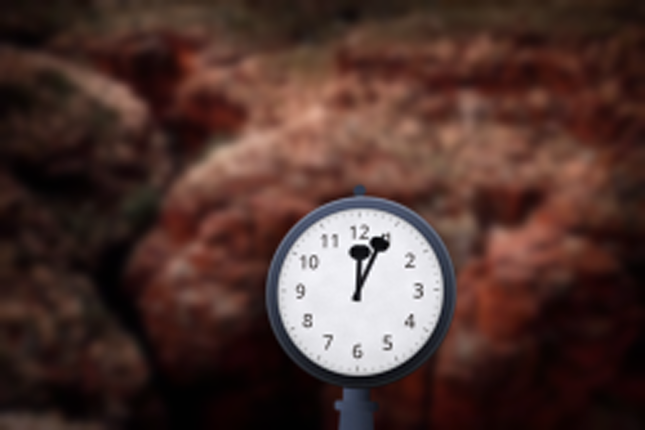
12:04
